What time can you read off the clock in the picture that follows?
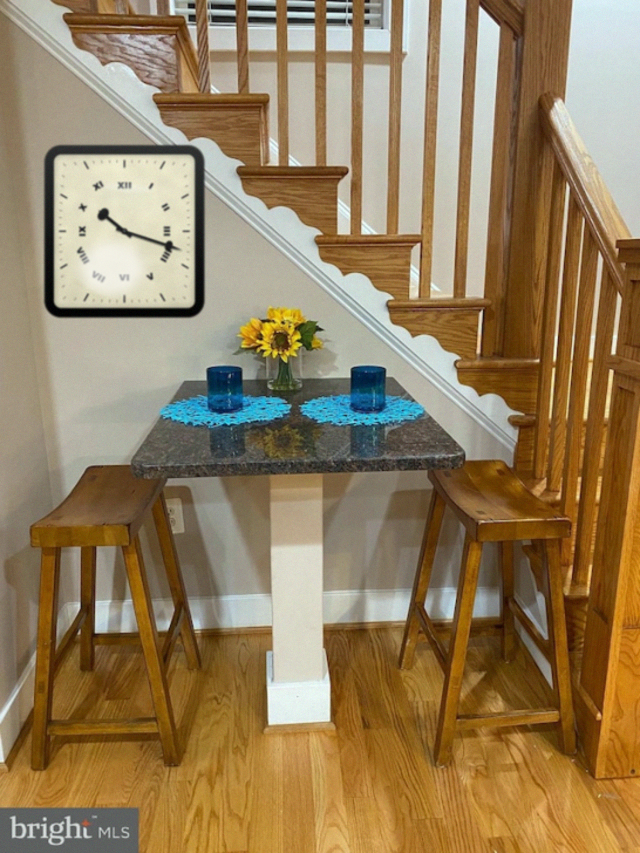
10:18
